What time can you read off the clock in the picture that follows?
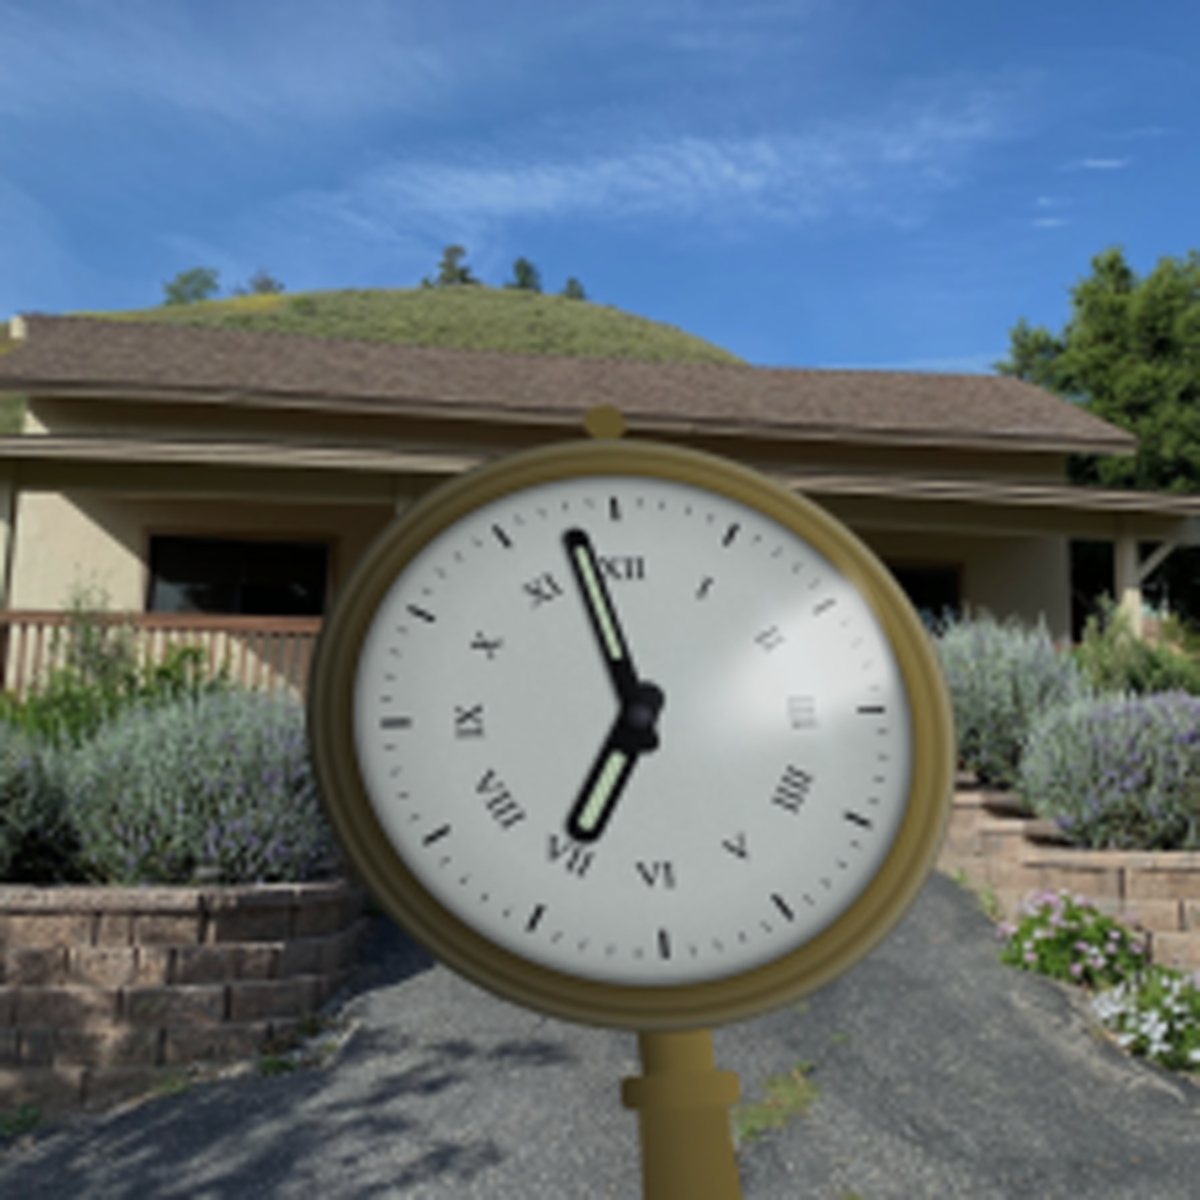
6:58
